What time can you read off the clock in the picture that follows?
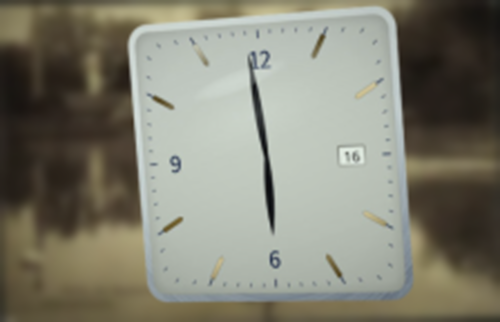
5:59
